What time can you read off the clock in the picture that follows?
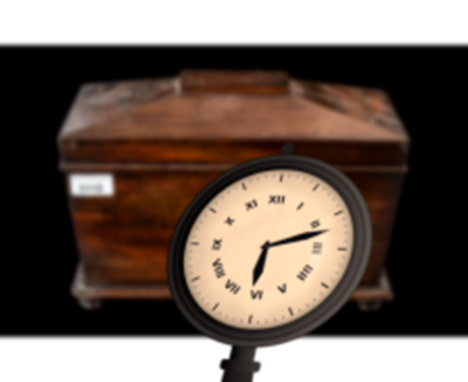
6:12
